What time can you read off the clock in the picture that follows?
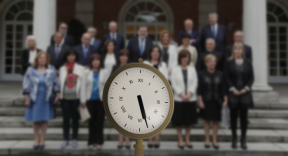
5:27
